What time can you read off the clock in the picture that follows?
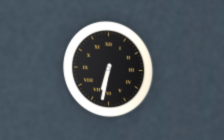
6:32
